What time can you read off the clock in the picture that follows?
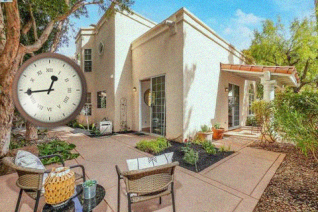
12:44
